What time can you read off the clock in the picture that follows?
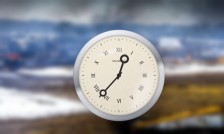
12:37
